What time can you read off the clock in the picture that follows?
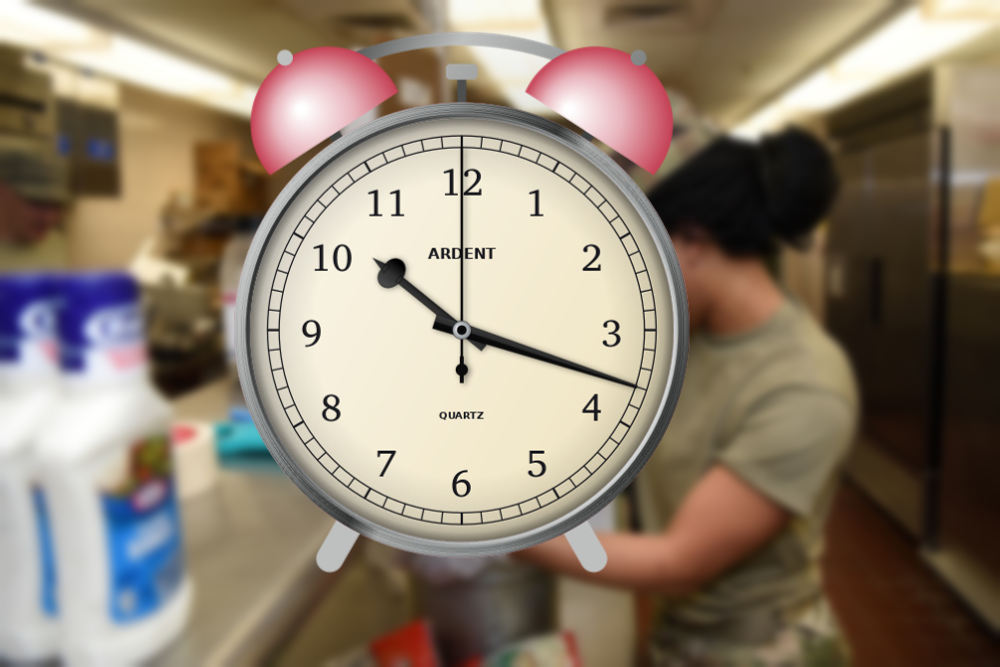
10:18:00
